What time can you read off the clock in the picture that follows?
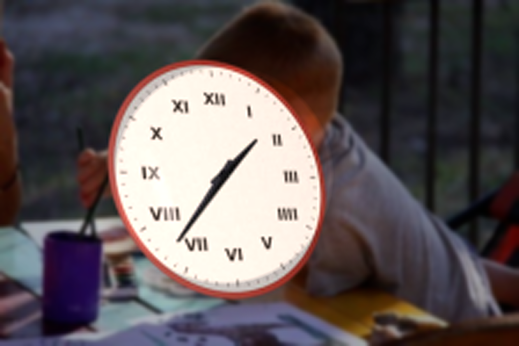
1:37
